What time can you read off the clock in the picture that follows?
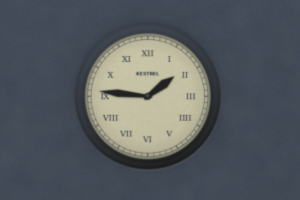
1:46
